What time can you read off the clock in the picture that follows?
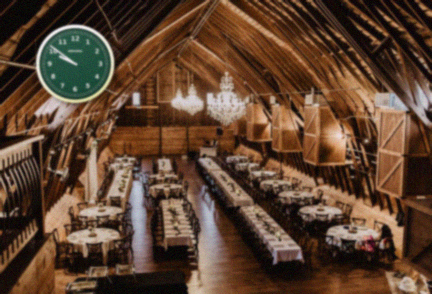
9:51
